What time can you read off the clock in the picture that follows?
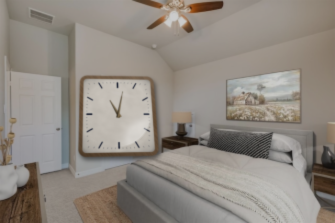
11:02
